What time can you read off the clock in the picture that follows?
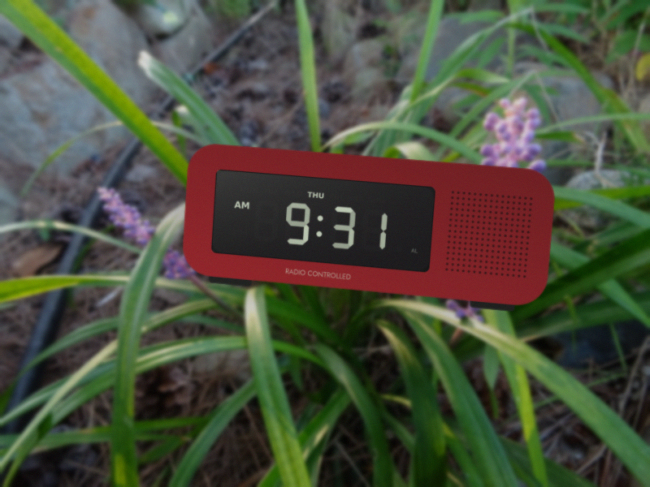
9:31
